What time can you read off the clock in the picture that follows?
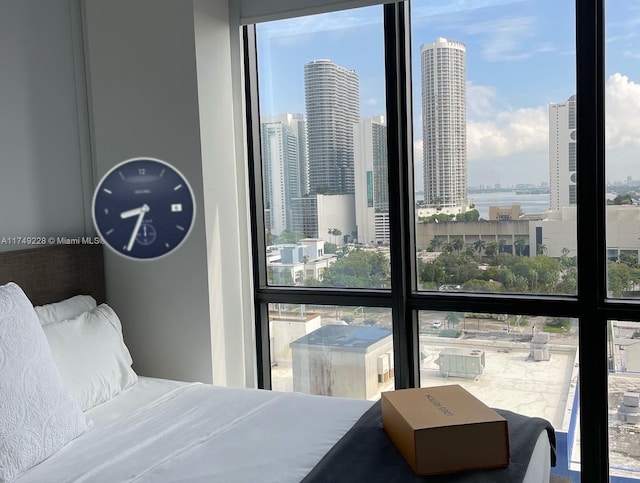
8:34
